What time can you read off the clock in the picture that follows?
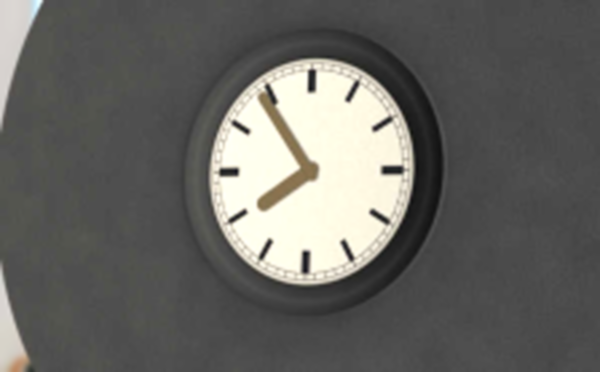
7:54
